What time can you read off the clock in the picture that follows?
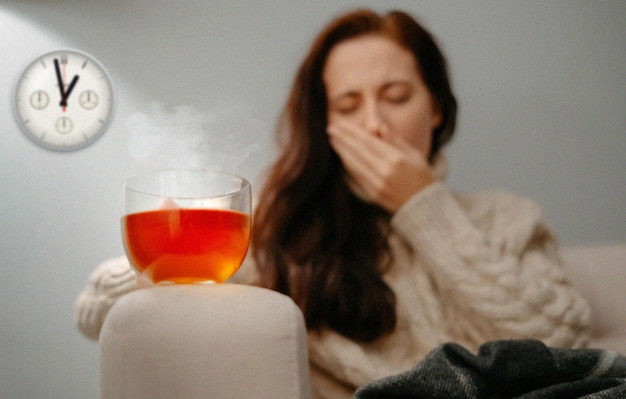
12:58
